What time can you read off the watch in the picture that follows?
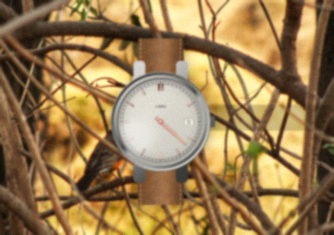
4:22
